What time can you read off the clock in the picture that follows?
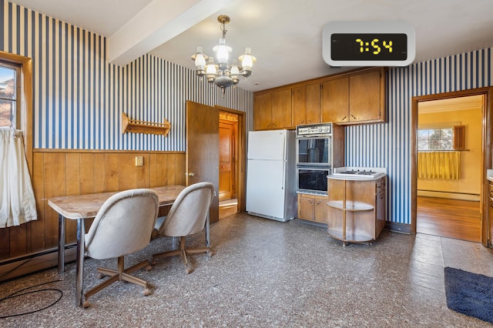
7:54
